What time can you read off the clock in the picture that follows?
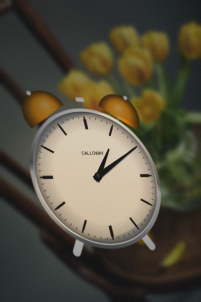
1:10
